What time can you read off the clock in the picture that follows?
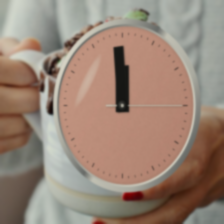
11:59:15
